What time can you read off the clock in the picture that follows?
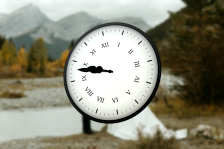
9:48
